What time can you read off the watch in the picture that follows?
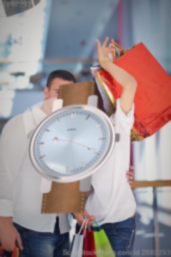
9:19
